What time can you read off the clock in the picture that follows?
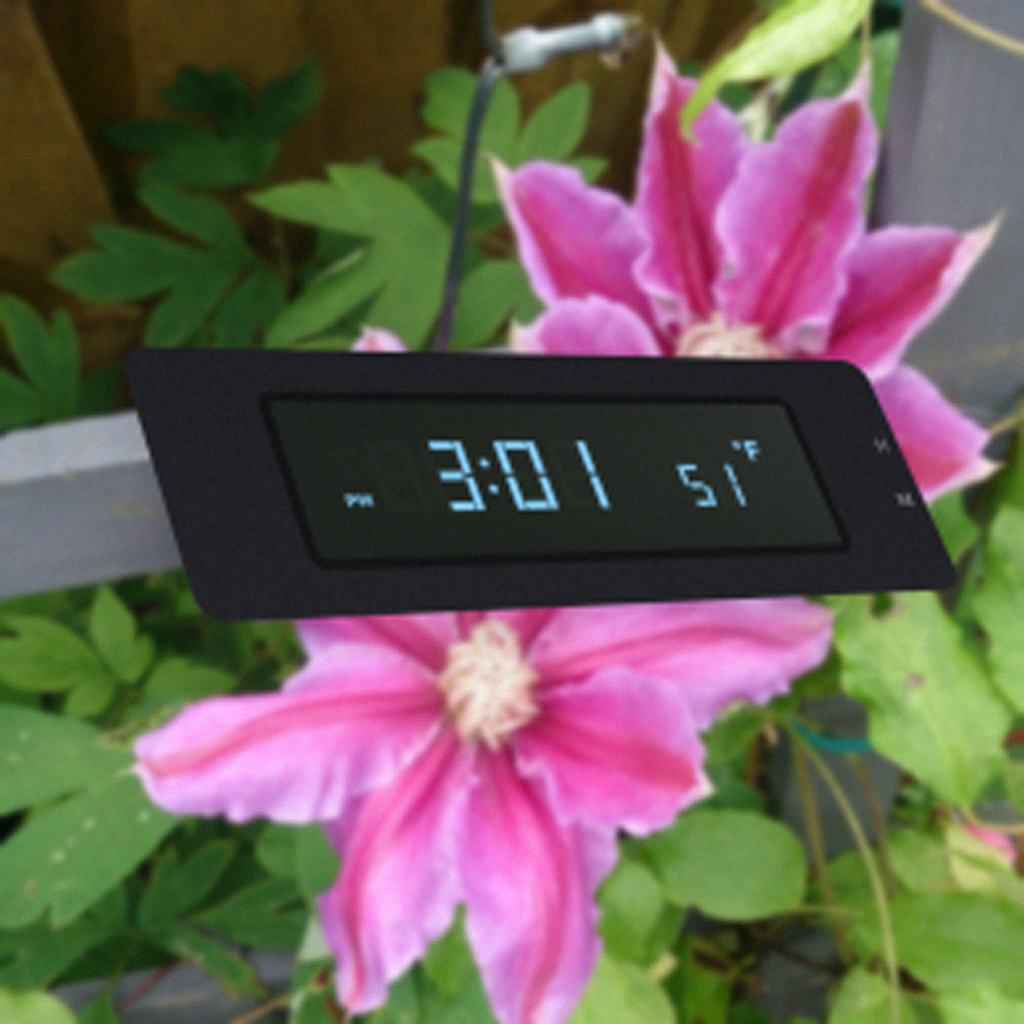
3:01
